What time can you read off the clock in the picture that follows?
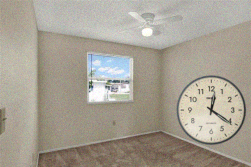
12:21
